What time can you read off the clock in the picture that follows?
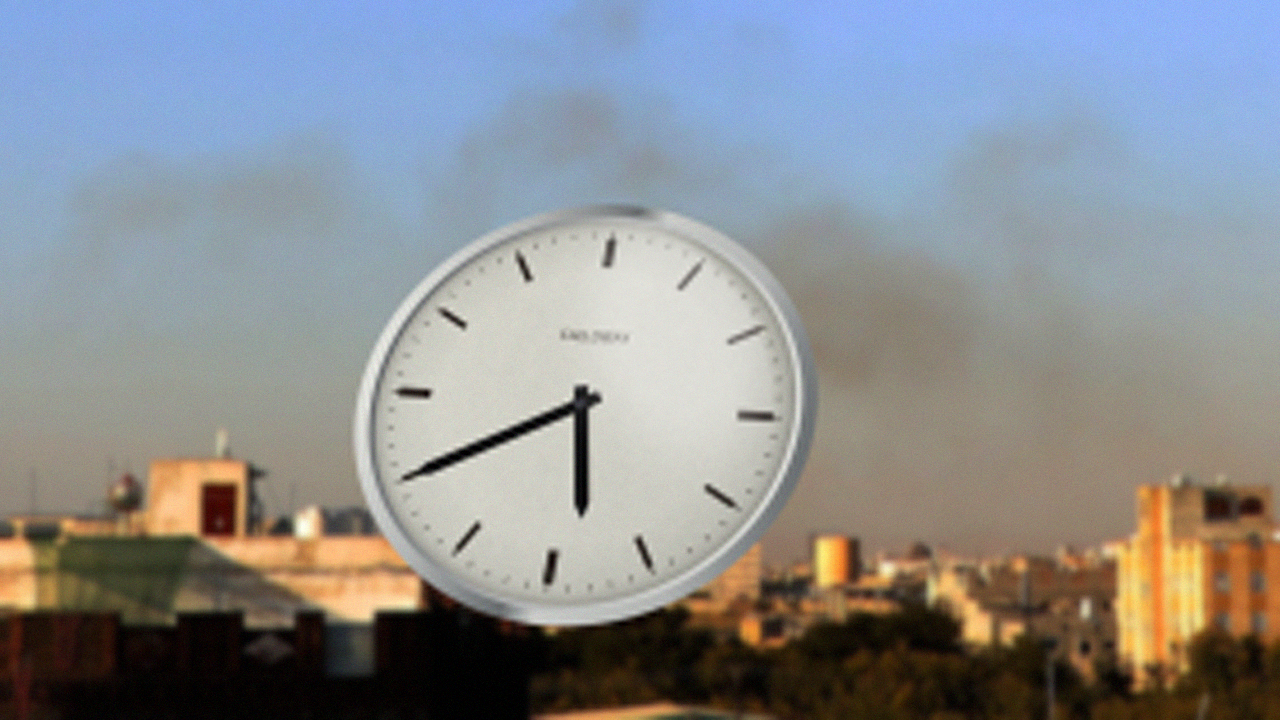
5:40
